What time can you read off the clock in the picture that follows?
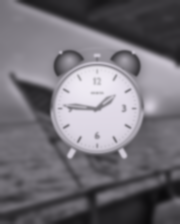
1:46
